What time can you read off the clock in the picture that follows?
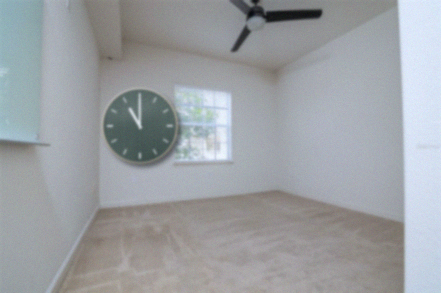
11:00
